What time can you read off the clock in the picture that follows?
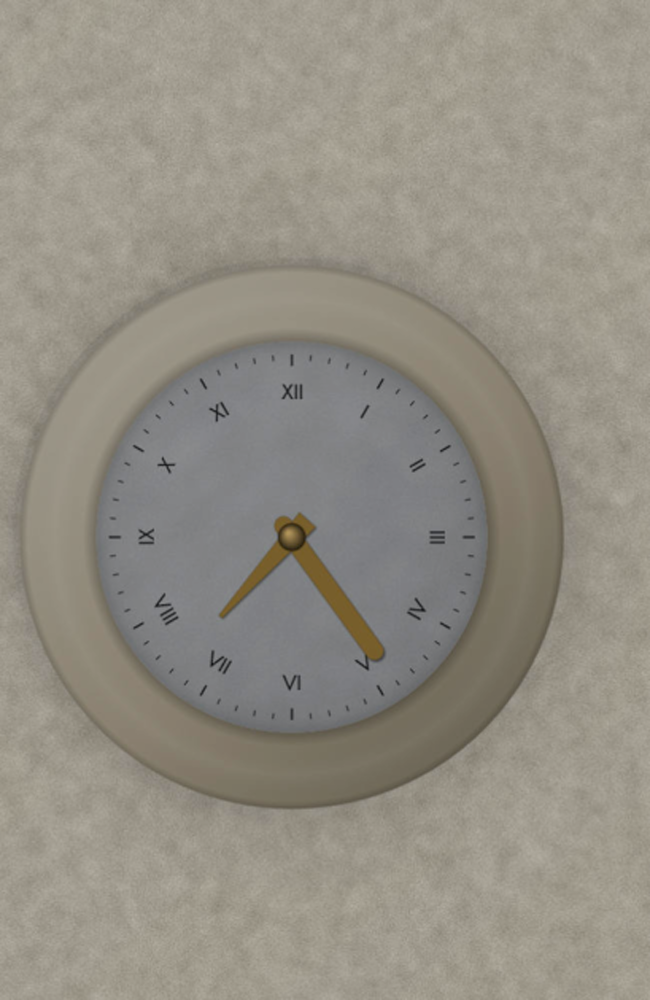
7:24
